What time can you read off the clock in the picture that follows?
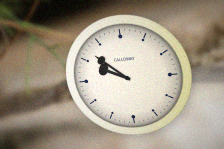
9:52
